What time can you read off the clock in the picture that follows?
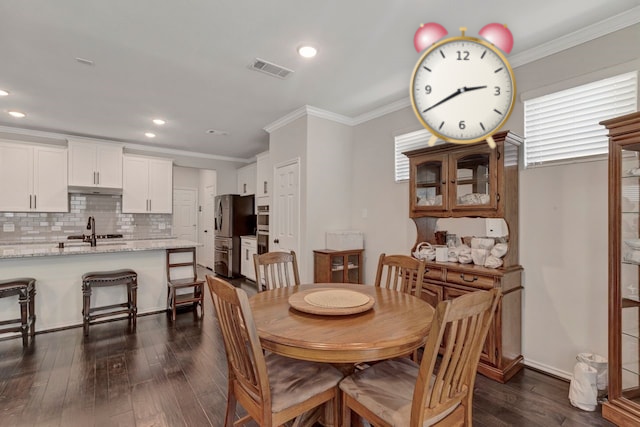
2:40
